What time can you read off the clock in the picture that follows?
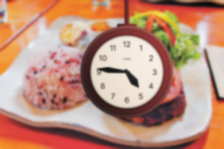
4:46
